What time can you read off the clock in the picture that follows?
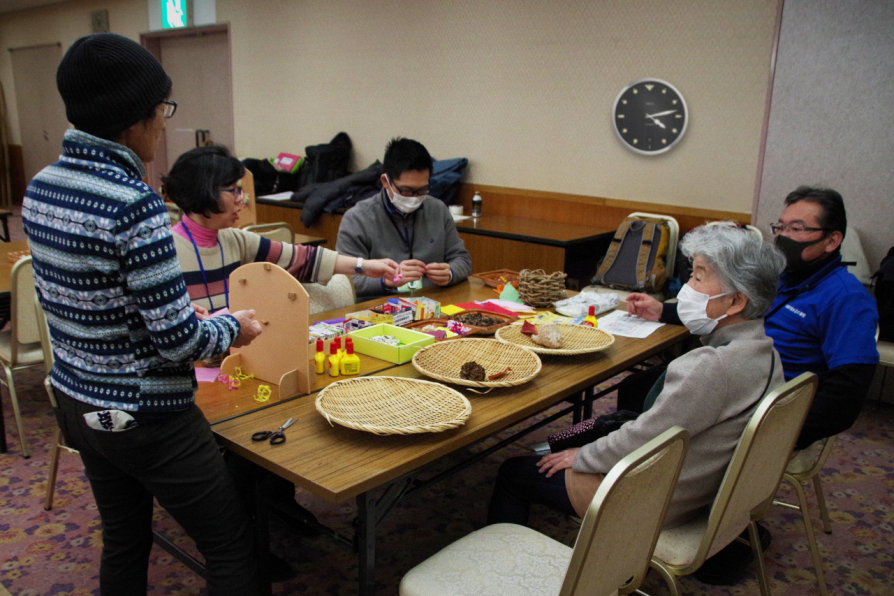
4:13
